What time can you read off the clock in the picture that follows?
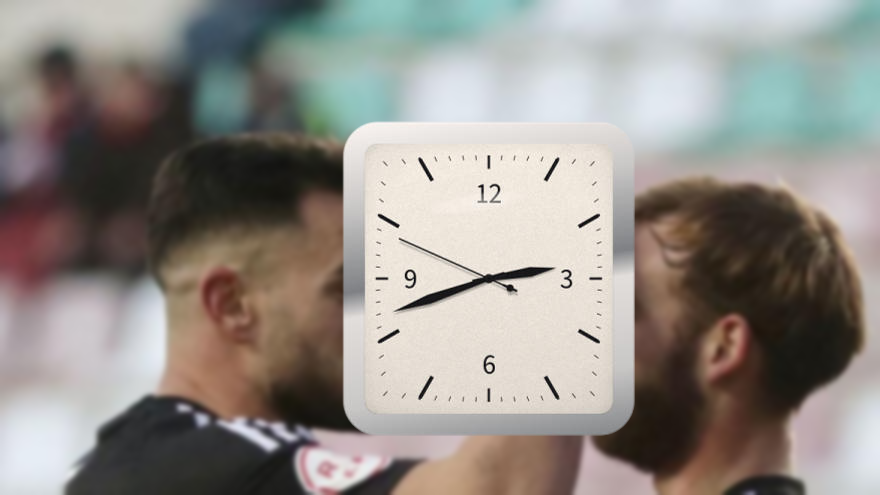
2:41:49
